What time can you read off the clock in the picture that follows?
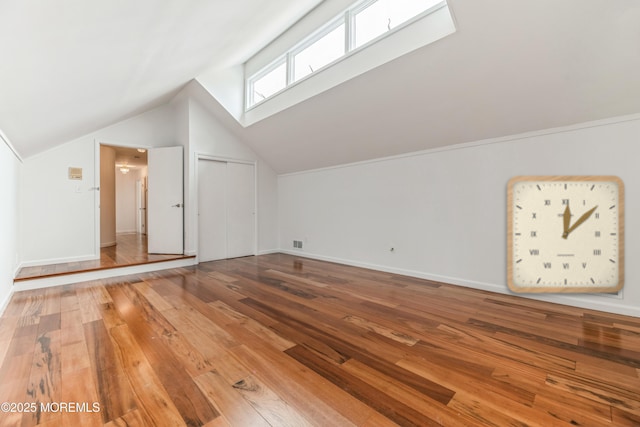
12:08
